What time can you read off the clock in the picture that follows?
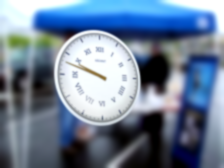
9:48
